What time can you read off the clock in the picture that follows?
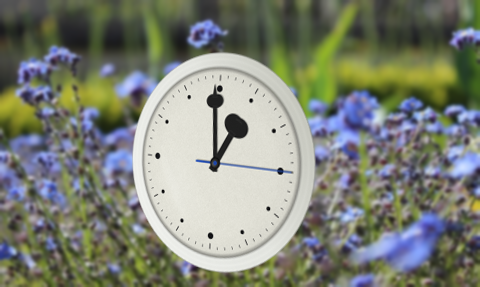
12:59:15
